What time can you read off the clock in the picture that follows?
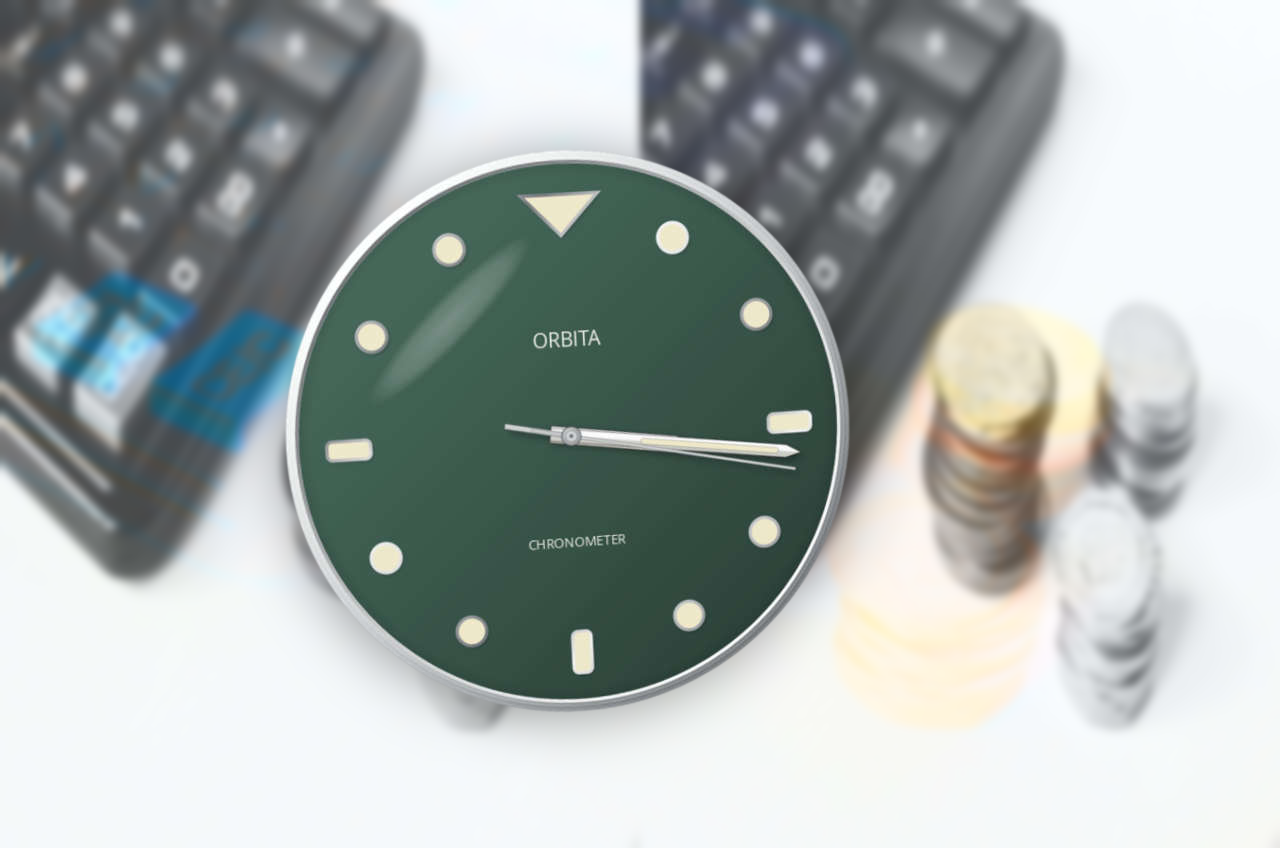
3:16:17
